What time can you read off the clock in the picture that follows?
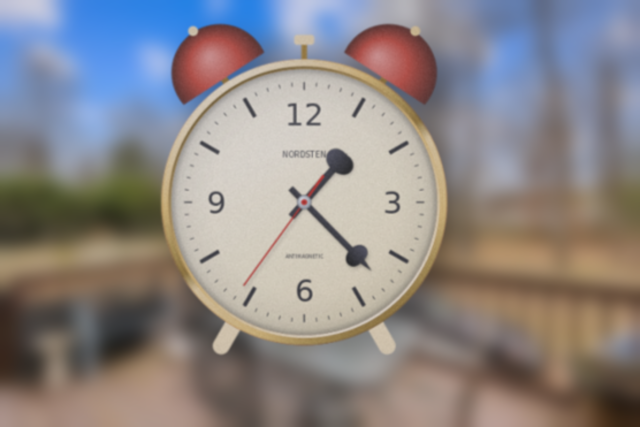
1:22:36
